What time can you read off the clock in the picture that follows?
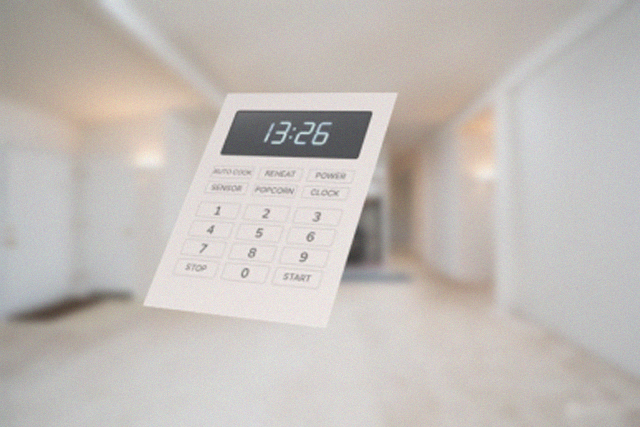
13:26
